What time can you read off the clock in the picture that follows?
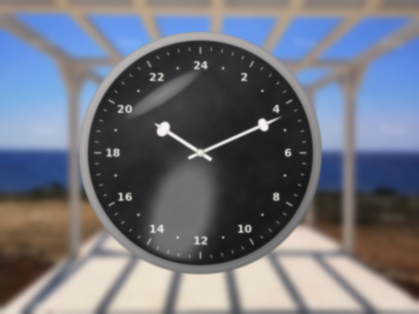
20:11
